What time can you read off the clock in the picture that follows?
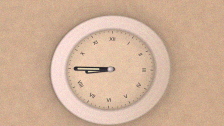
8:45
